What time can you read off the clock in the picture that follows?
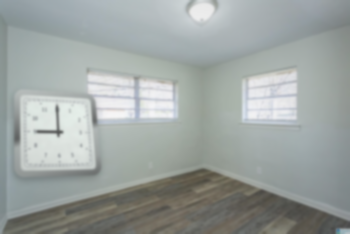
9:00
